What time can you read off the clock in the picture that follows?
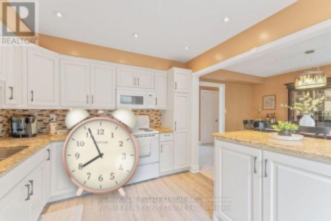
7:56
